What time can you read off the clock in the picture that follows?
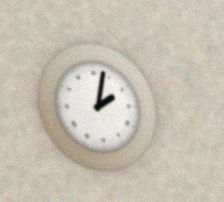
2:03
